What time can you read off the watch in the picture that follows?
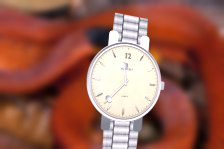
11:37
